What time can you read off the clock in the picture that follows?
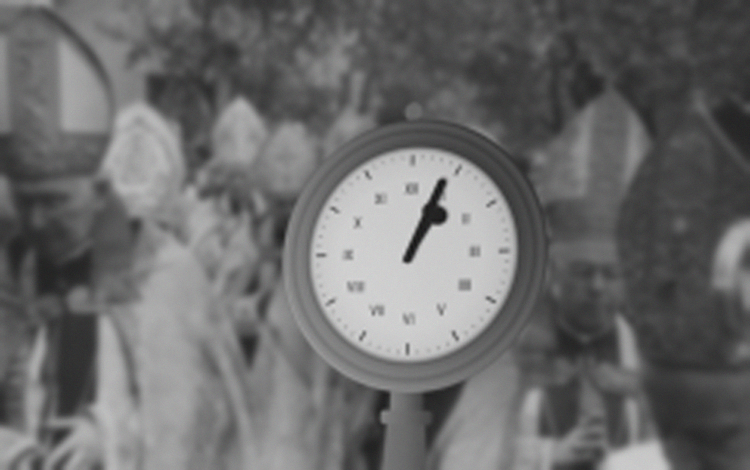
1:04
